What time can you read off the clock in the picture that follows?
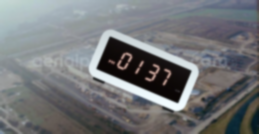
1:37
